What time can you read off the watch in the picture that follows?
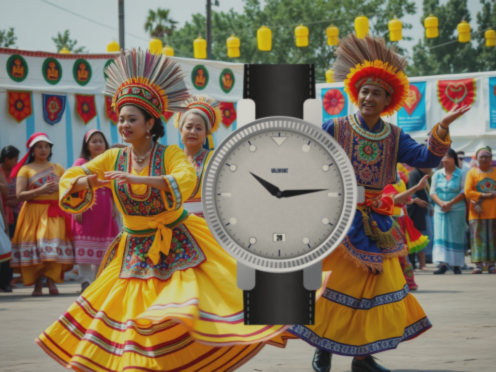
10:14
